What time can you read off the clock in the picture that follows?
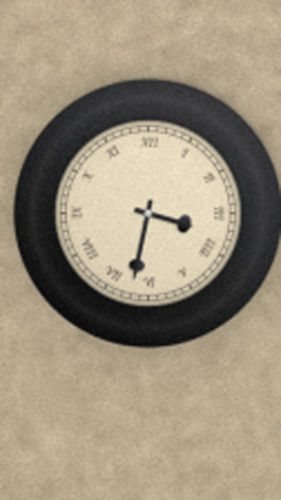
3:32
